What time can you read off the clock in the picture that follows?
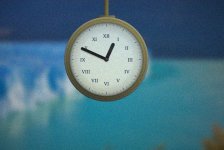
12:49
